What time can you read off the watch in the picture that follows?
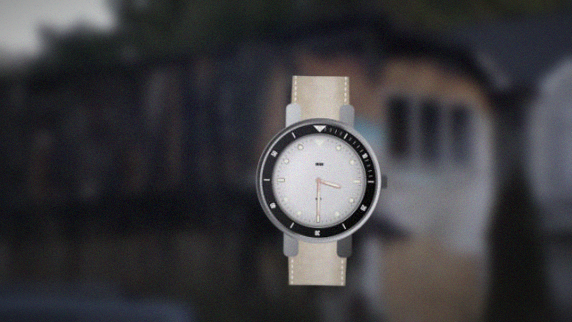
3:30
